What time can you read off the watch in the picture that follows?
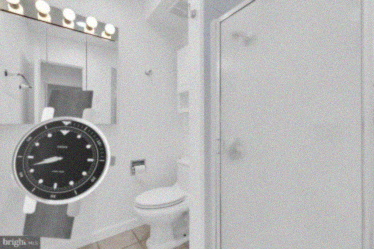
8:42
